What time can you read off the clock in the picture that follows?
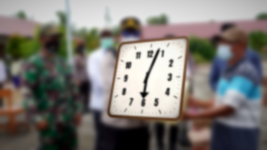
6:03
